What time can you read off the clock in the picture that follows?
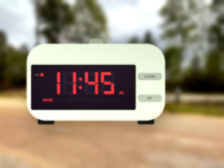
11:45
